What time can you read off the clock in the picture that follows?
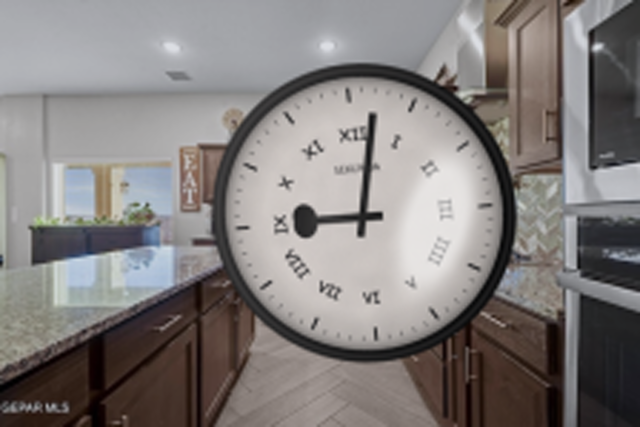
9:02
